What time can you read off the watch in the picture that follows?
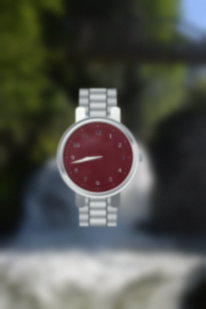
8:43
